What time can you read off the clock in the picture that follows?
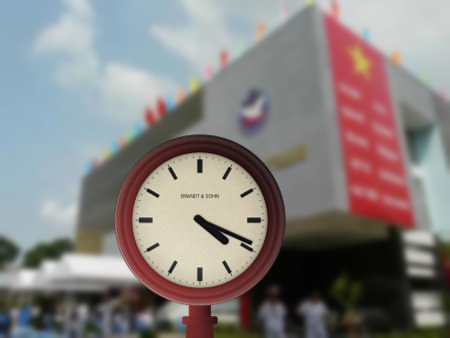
4:19
